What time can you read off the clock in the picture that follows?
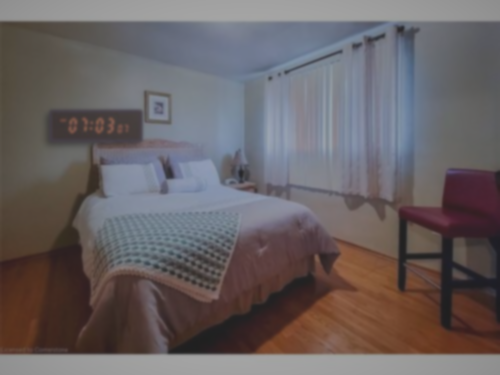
7:03
